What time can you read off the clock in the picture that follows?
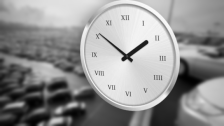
1:51
